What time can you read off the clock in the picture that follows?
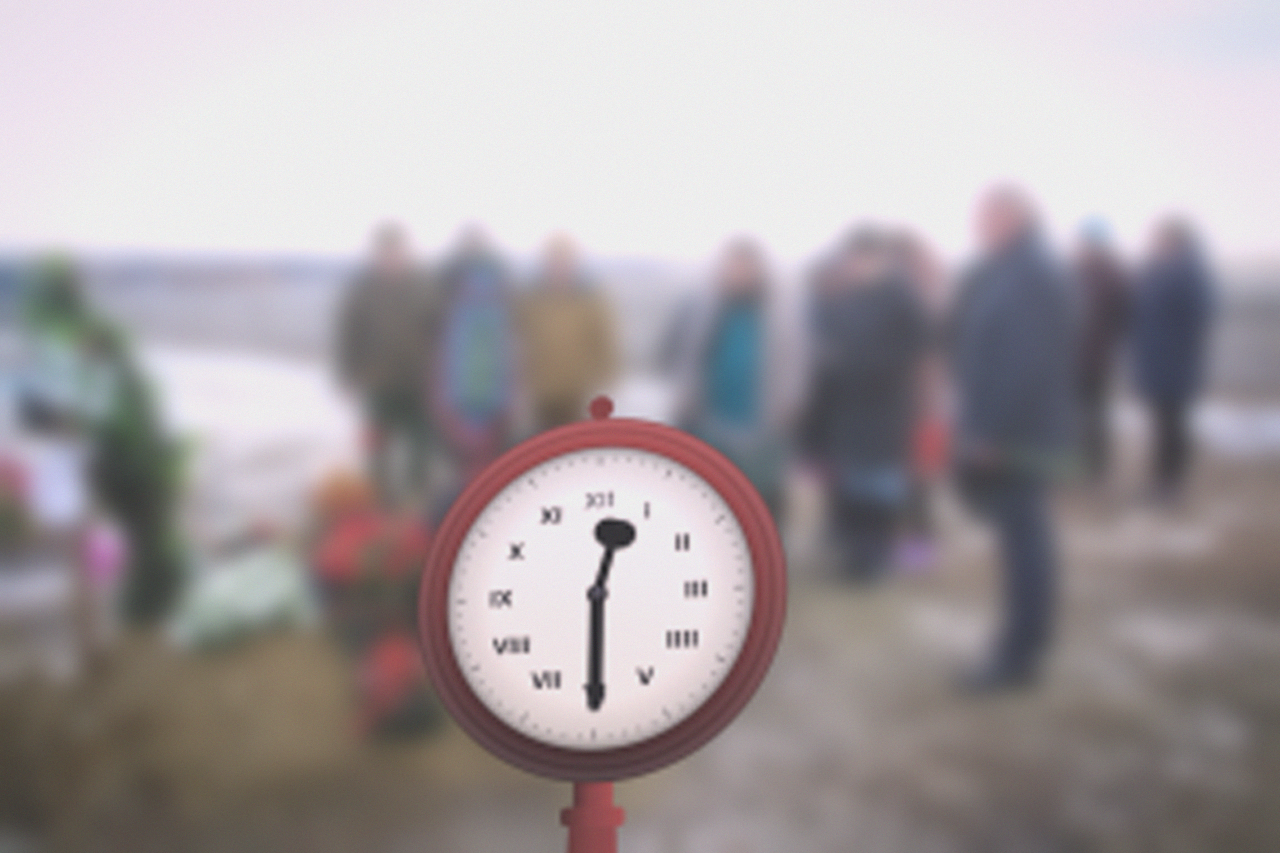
12:30
